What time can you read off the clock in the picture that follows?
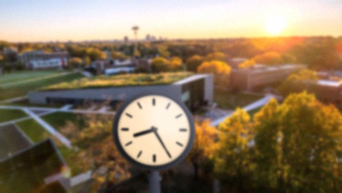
8:25
